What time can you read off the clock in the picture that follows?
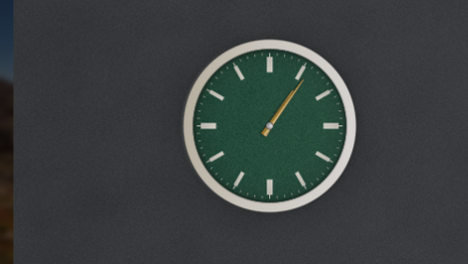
1:06
